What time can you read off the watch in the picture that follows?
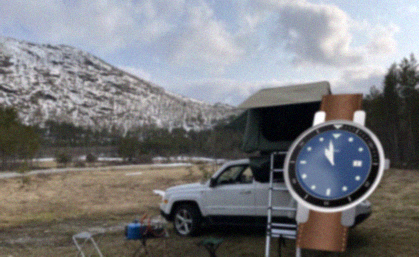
10:58
